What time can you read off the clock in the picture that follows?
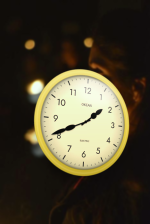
1:41
